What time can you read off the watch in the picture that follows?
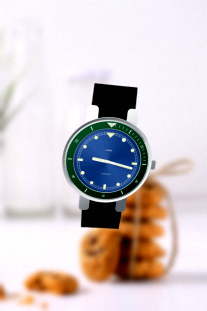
9:17
